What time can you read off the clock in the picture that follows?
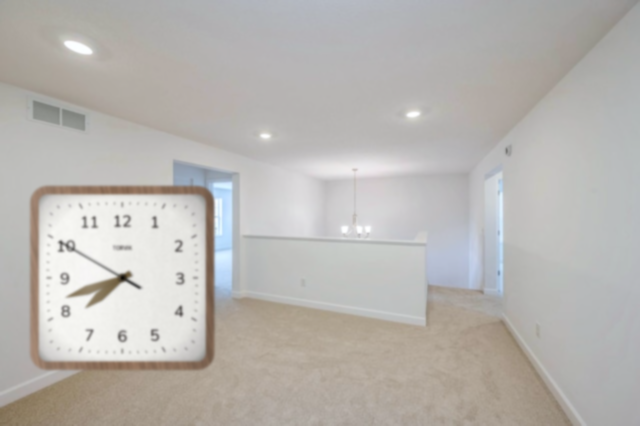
7:41:50
